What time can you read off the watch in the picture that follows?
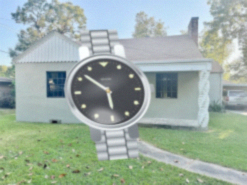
5:52
